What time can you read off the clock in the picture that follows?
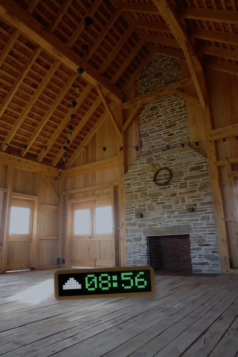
8:56
